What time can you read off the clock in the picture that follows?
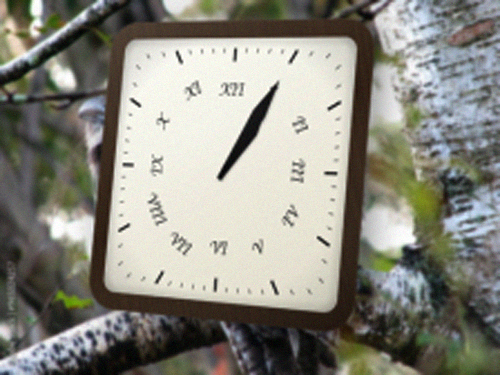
1:05
